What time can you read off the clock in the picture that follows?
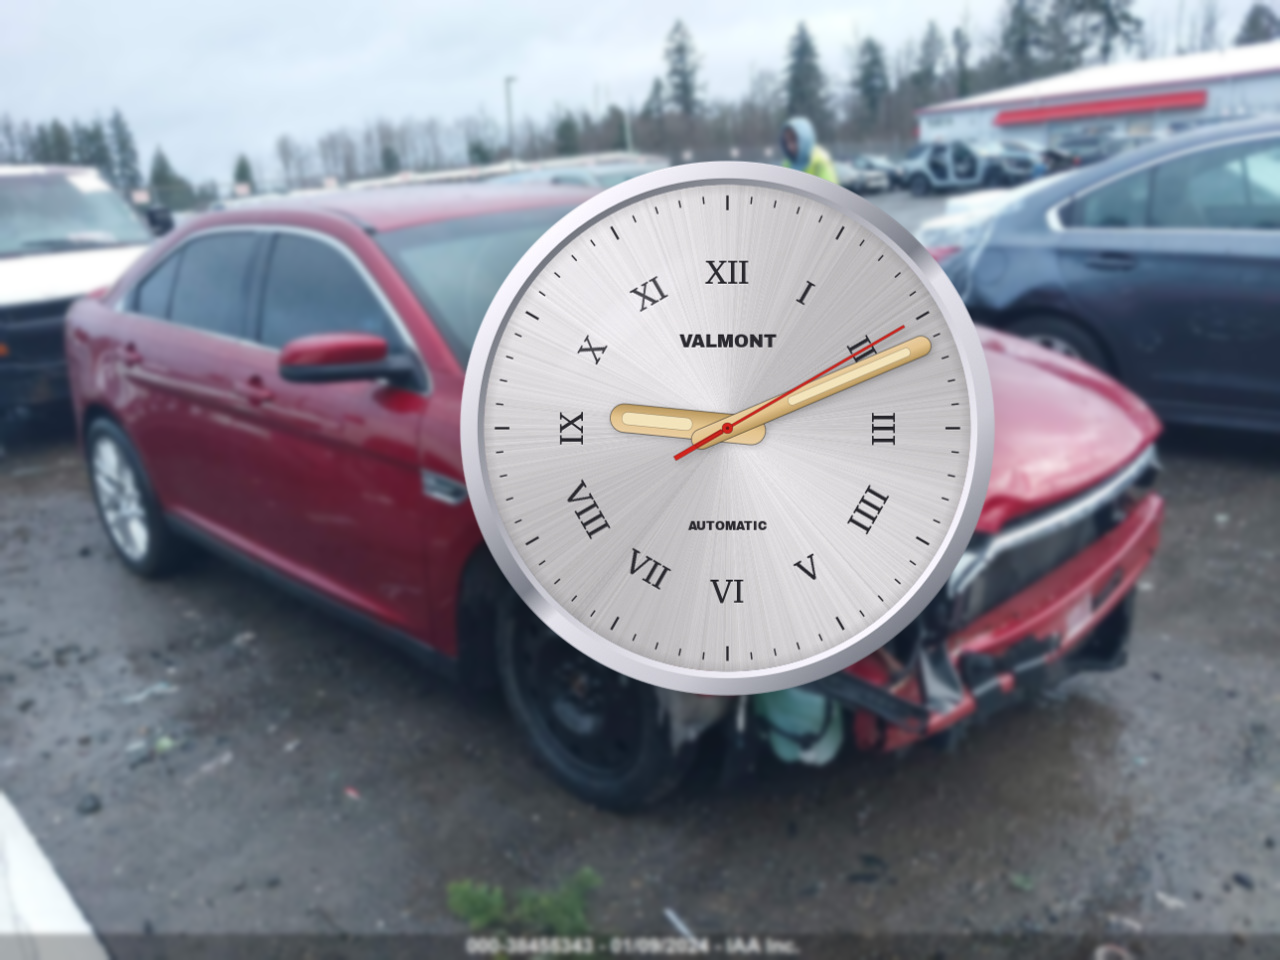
9:11:10
